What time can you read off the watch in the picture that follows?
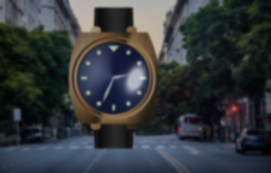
2:34
